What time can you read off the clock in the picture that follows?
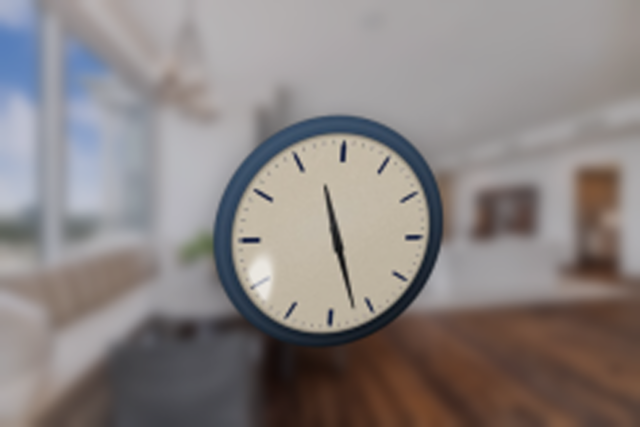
11:27
